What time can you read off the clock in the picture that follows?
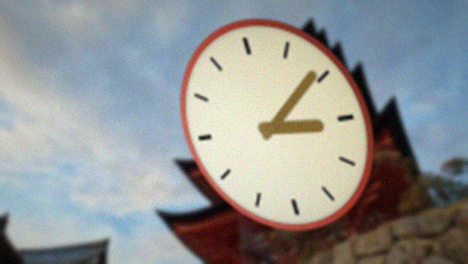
3:09
